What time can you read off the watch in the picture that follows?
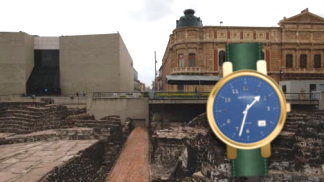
1:33
